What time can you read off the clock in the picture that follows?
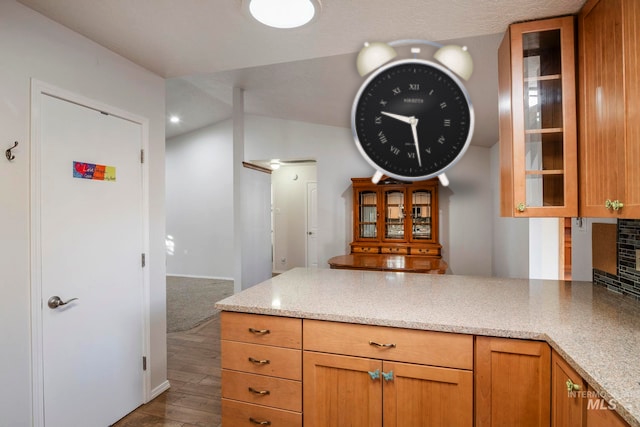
9:28
